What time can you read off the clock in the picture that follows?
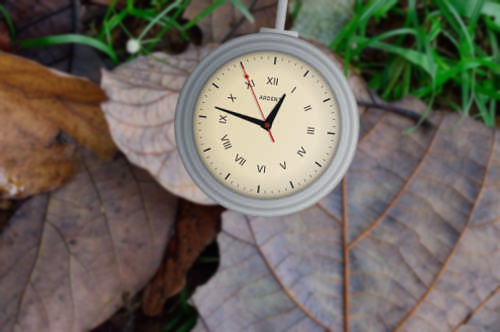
12:46:55
